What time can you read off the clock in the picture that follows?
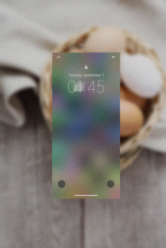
1:45
